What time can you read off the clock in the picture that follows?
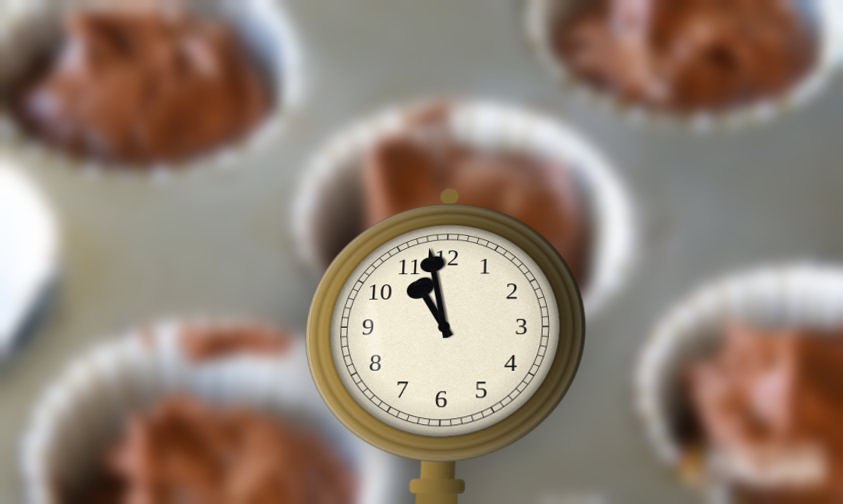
10:58
